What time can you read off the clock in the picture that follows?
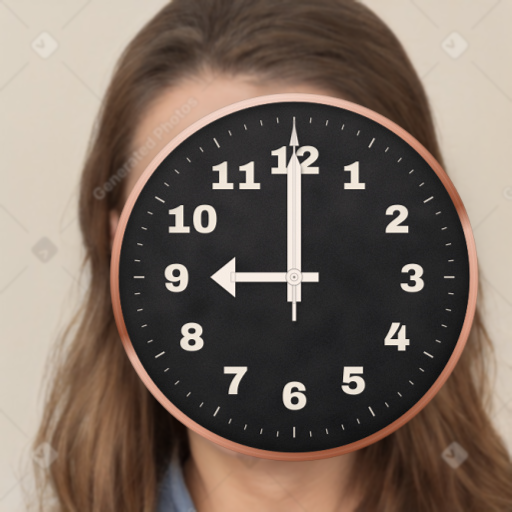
9:00:00
